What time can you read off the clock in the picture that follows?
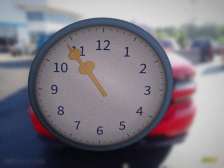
10:54
